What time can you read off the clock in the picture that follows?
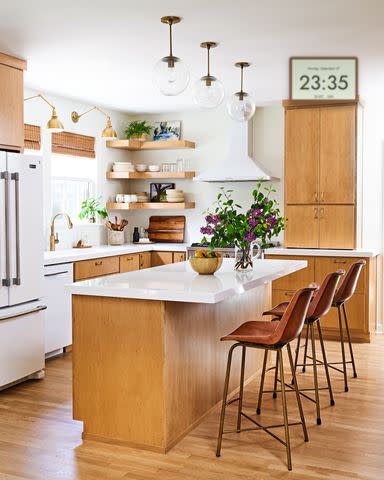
23:35
